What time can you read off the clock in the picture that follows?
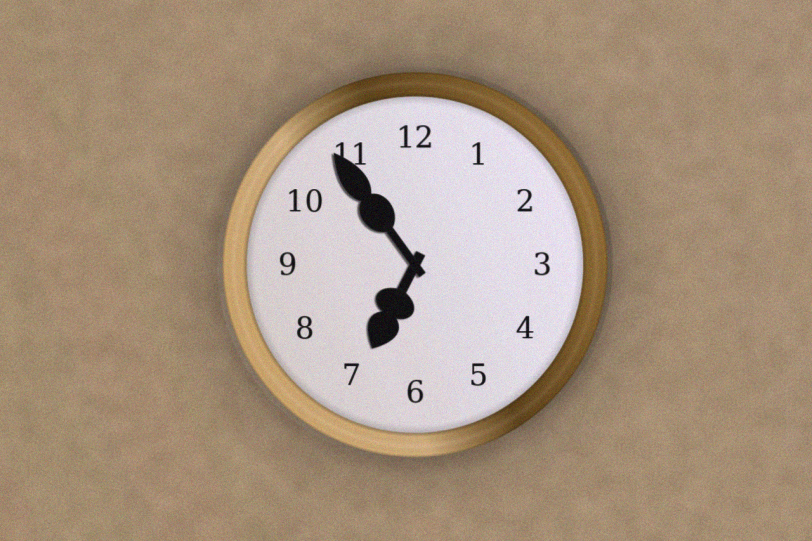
6:54
